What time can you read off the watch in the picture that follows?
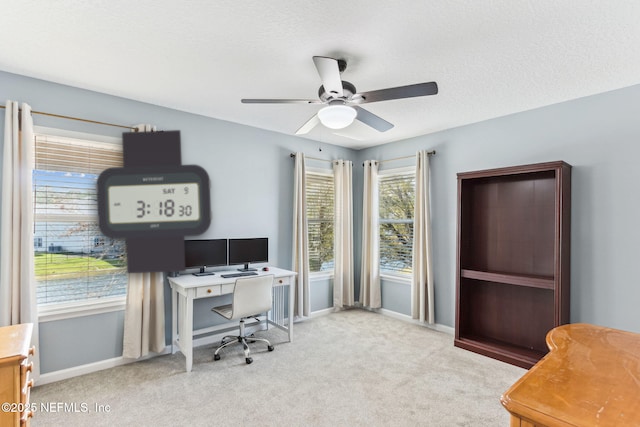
3:18:30
